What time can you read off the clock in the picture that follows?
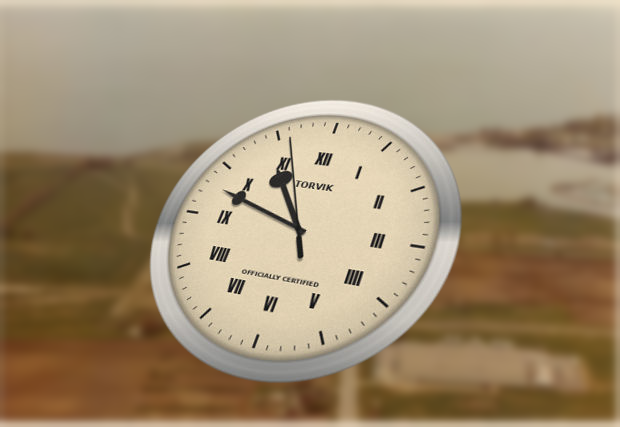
10:47:56
